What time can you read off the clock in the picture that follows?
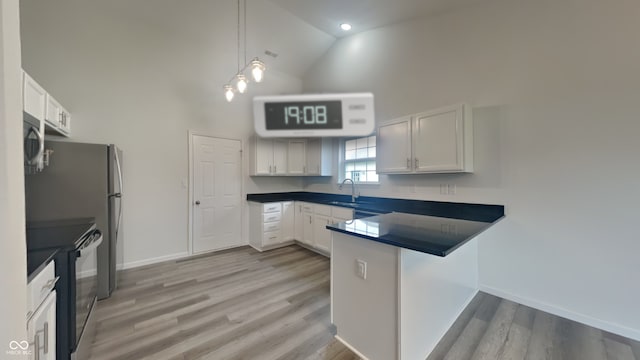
19:08
